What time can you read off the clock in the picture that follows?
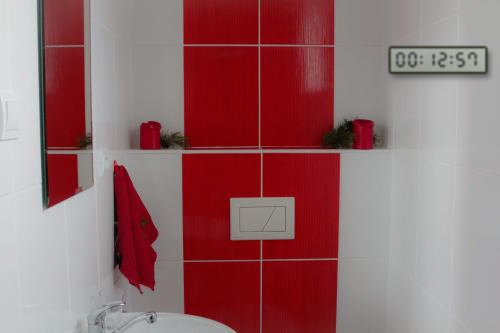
0:12:57
